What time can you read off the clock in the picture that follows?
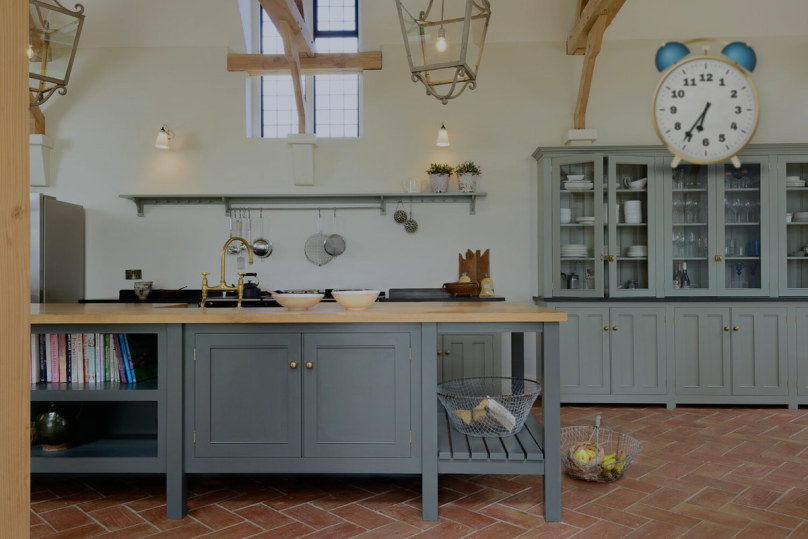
6:36
